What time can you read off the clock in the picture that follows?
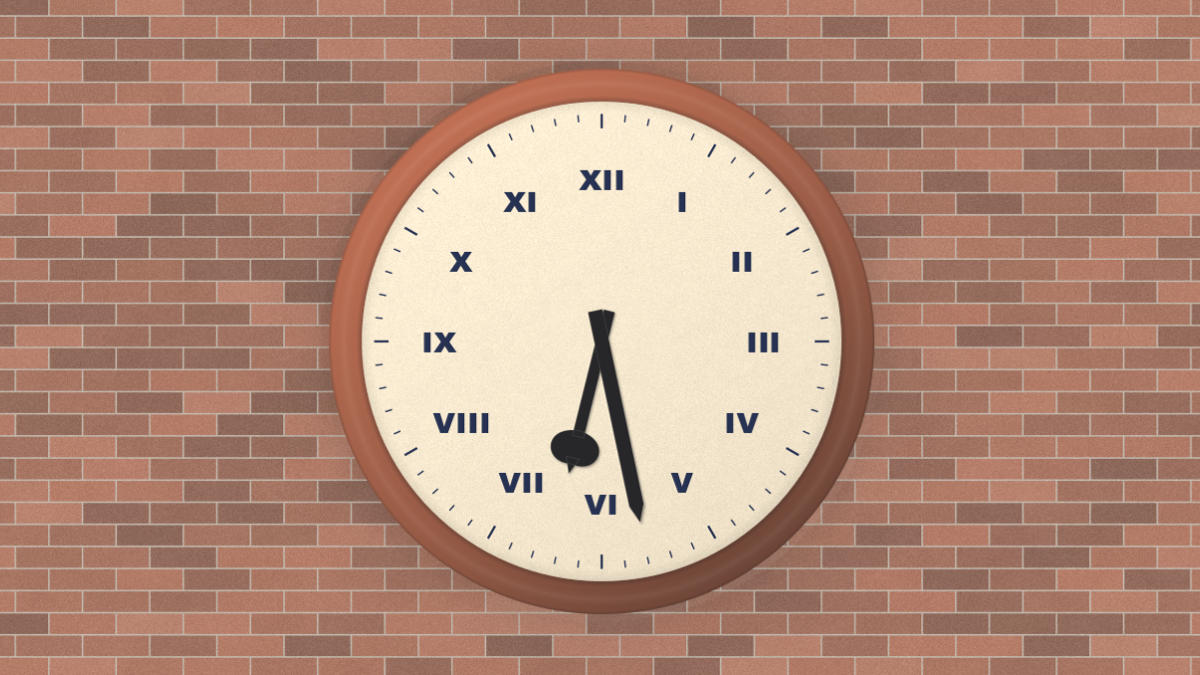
6:28
